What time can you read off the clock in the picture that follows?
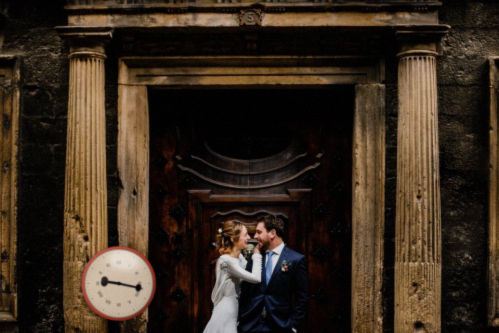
9:17
